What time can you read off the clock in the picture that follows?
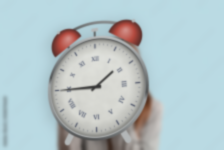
1:45
